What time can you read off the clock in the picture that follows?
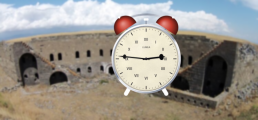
2:46
